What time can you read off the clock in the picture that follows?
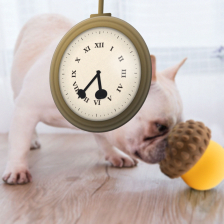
5:37
